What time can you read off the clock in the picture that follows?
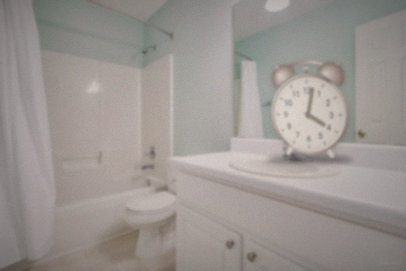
4:02
